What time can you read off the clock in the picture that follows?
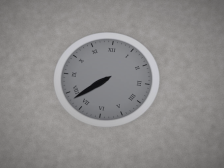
7:38
